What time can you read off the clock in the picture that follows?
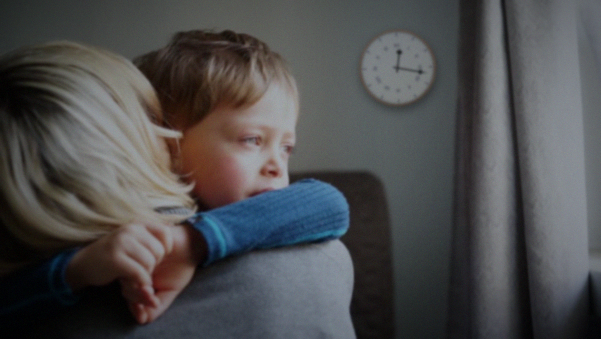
12:17
